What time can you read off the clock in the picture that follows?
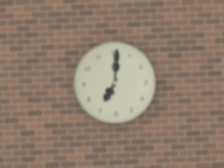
7:01
